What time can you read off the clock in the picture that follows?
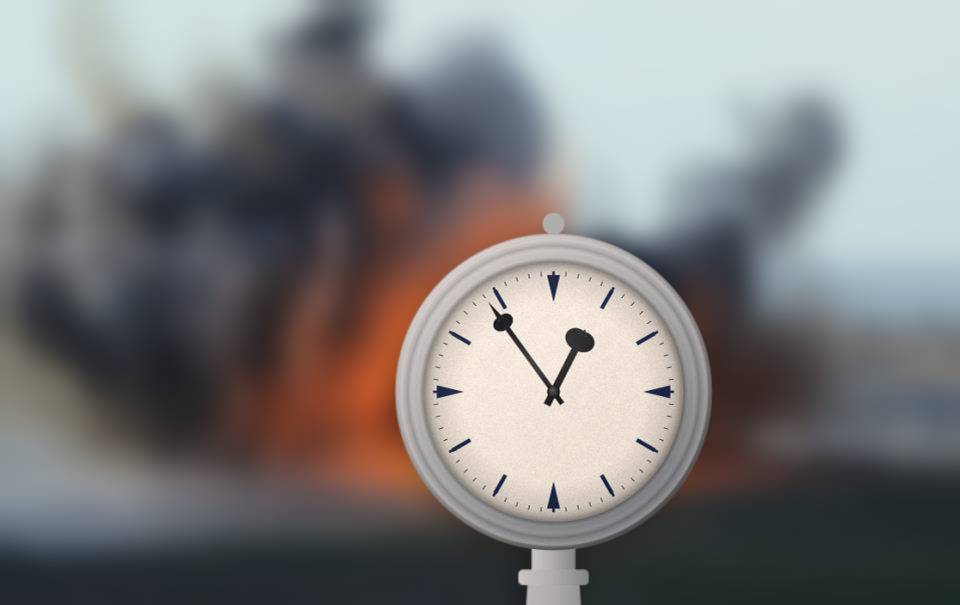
12:54
